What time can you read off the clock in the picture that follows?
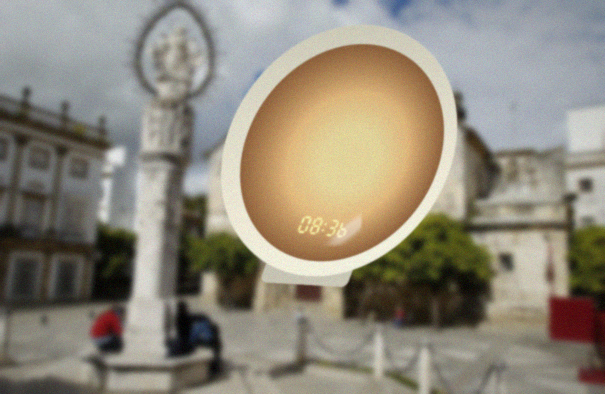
8:36
